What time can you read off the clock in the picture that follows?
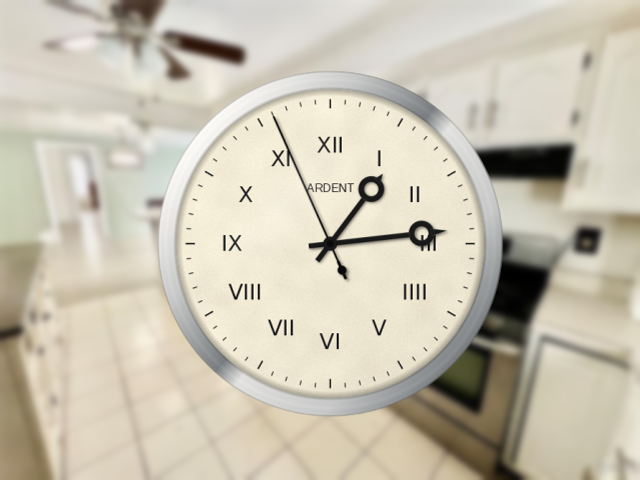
1:13:56
